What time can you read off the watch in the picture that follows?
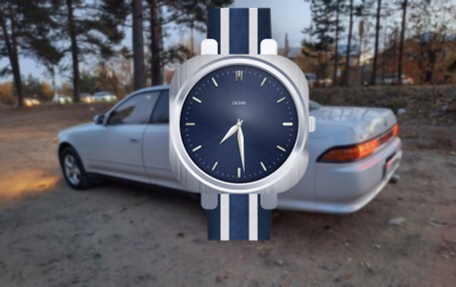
7:29
